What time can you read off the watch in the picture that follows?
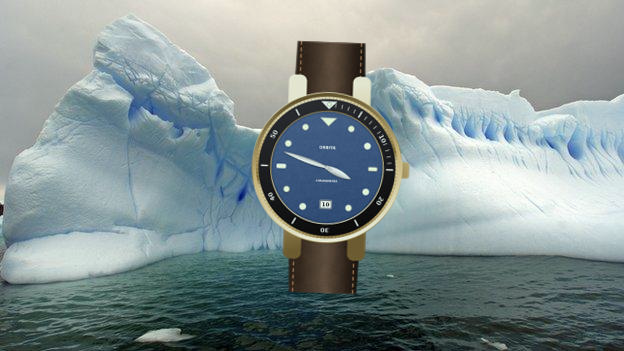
3:48
